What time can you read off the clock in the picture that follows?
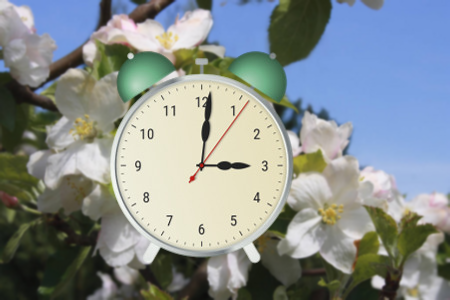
3:01:06
